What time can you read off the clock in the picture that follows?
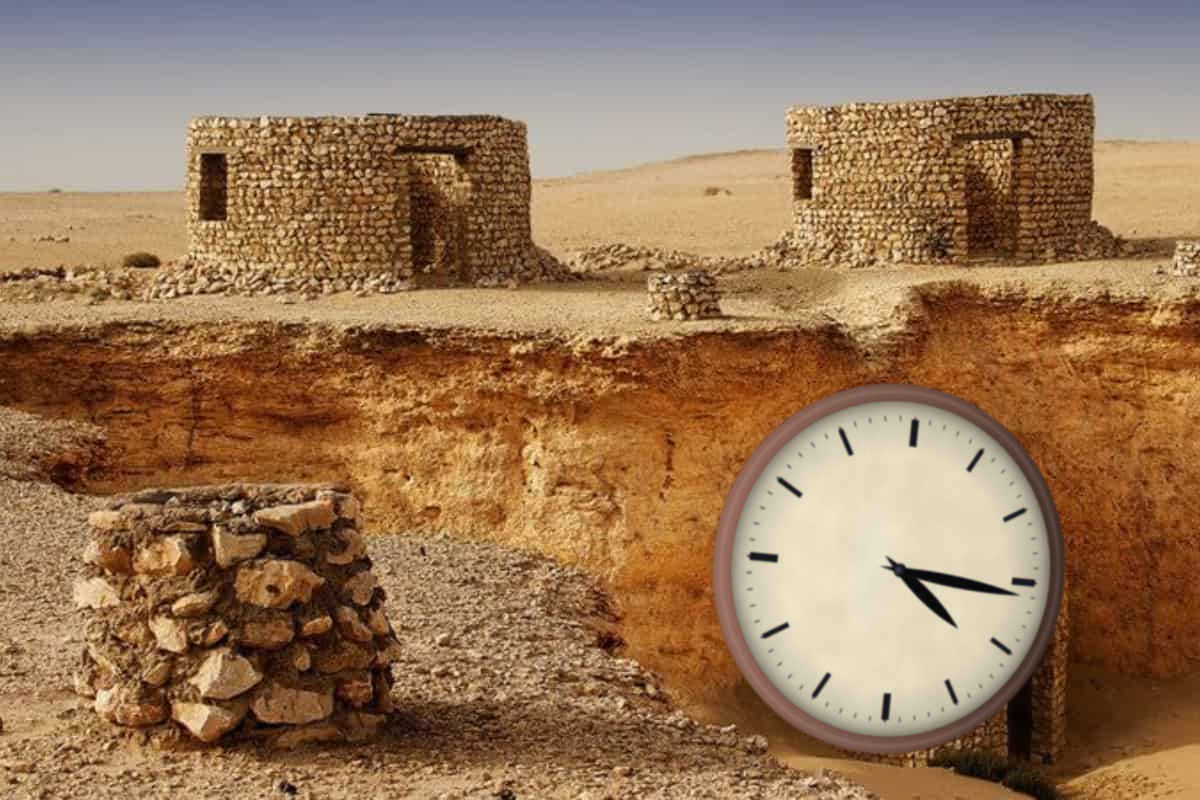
4:16
